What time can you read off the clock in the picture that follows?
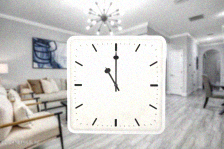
11:00
